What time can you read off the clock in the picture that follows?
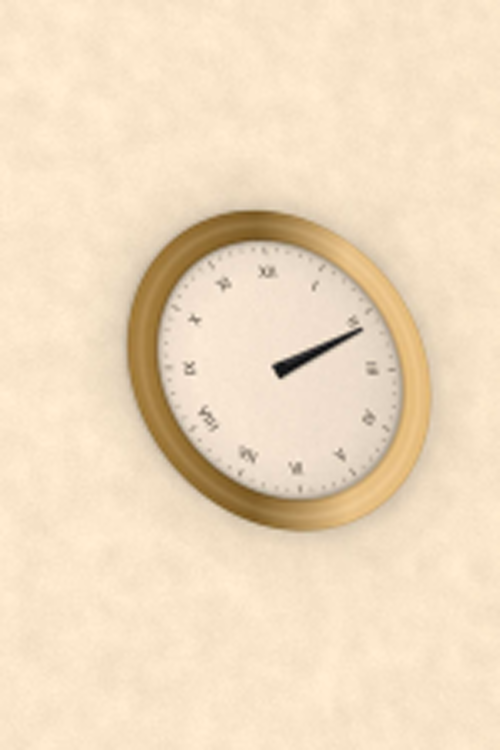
2:11
